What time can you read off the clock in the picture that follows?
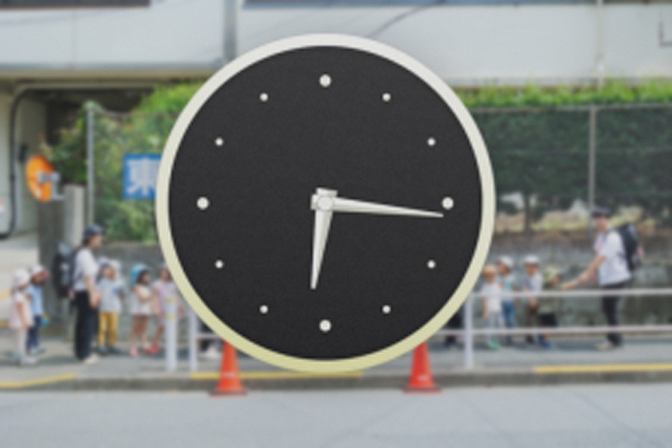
6:16
